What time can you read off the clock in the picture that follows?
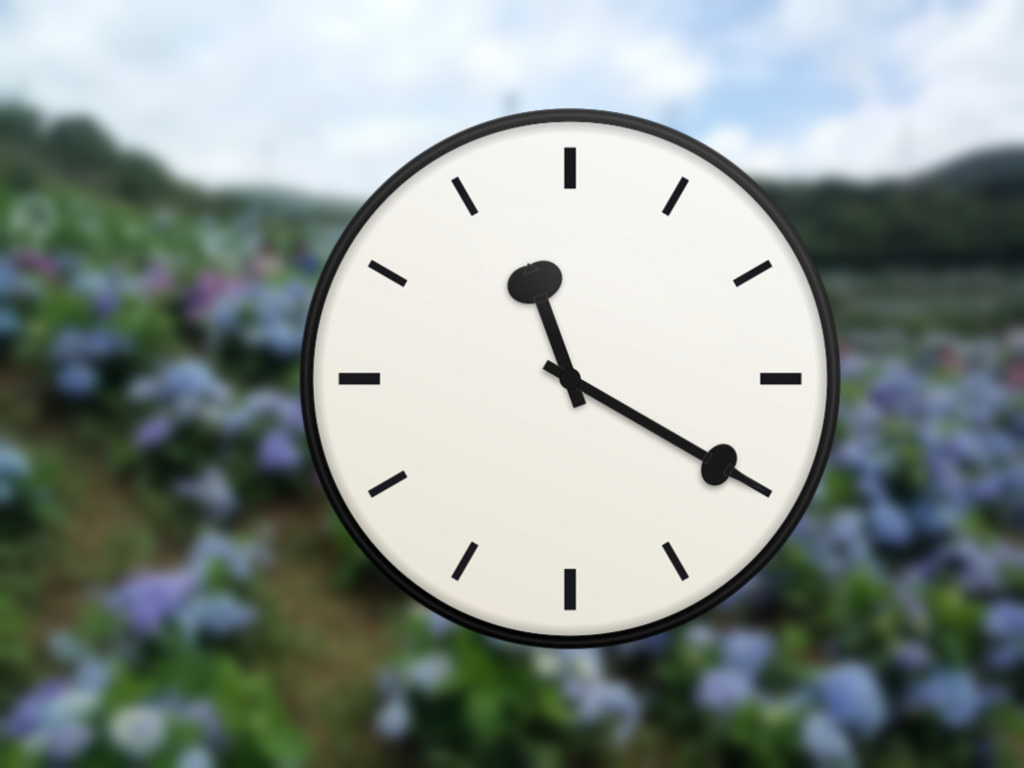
11:20
